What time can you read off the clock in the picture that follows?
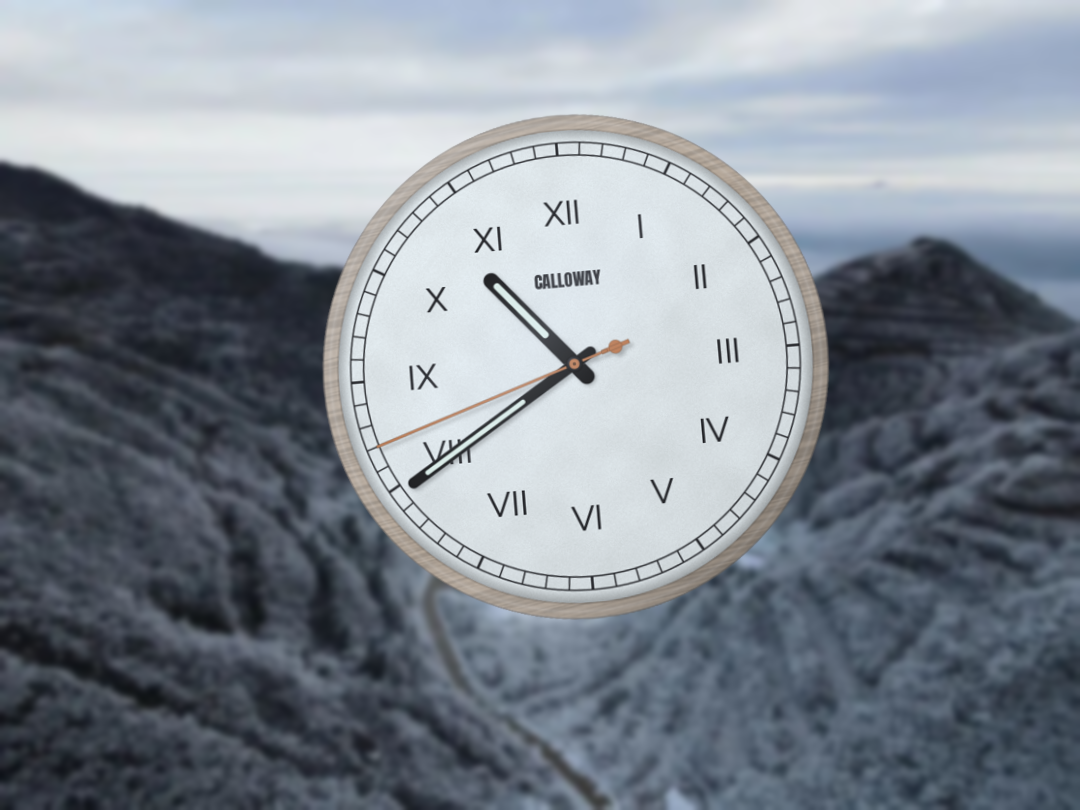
10:39:42
